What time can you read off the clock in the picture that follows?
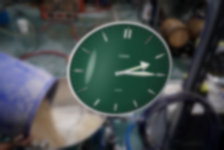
2:15
